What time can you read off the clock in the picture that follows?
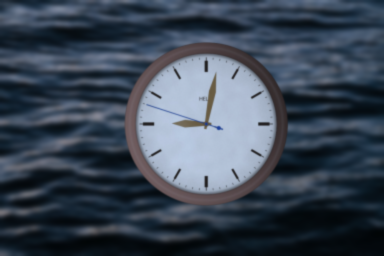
9:01:48
